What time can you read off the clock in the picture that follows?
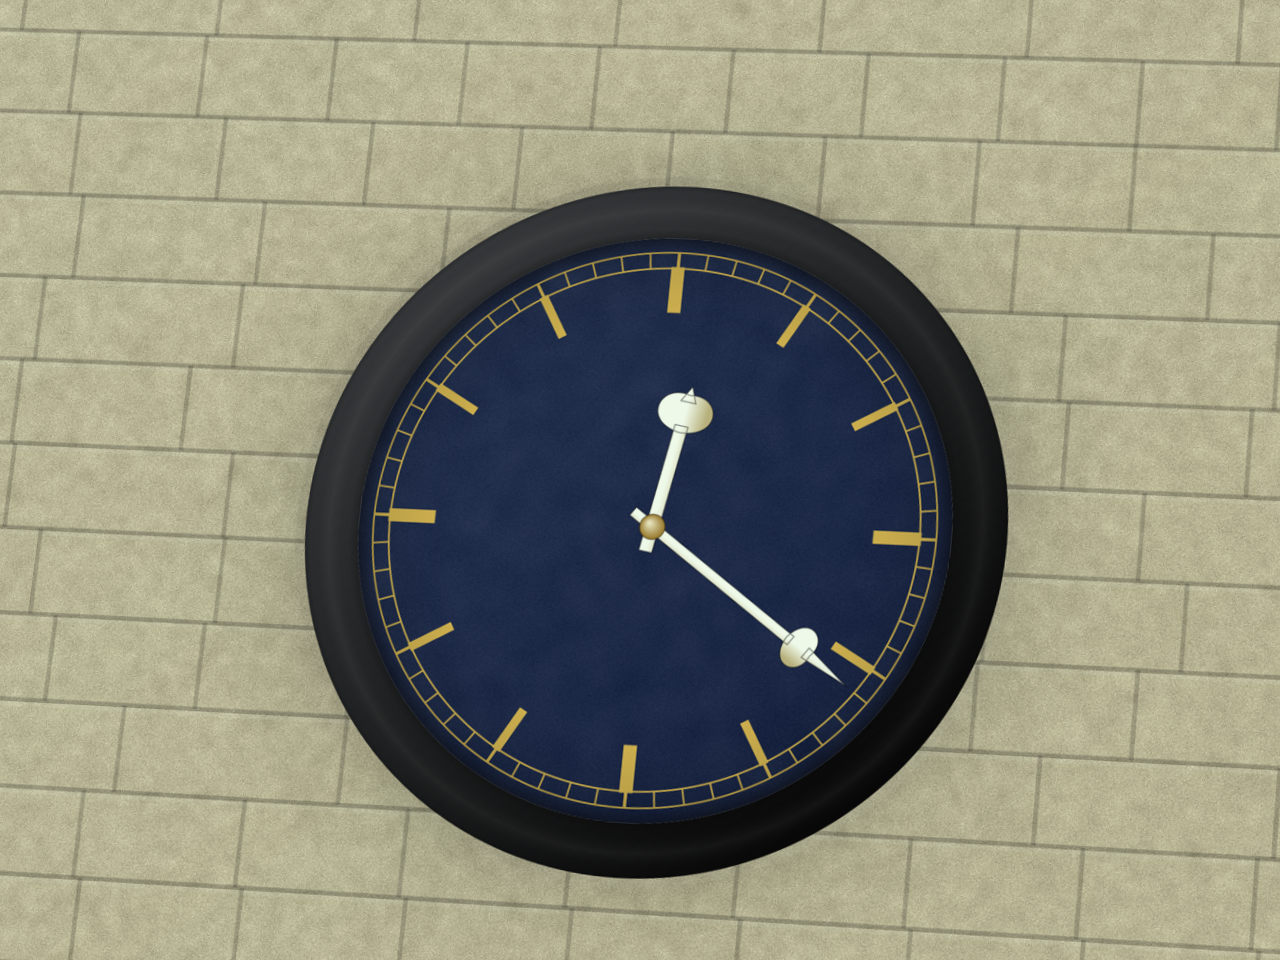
12:21
